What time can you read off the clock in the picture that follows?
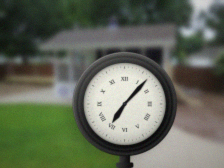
7:07
